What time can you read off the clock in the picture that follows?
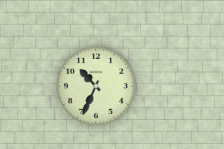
10:34
